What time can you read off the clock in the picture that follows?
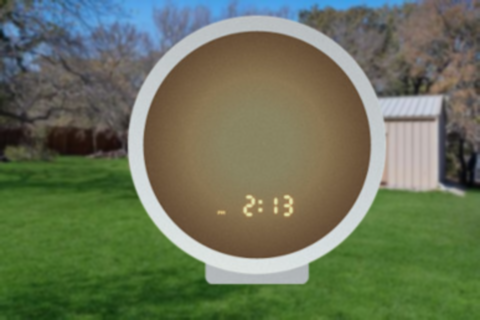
2:13
